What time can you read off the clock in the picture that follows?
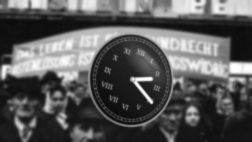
2:20
